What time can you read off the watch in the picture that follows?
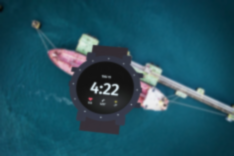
4:22
